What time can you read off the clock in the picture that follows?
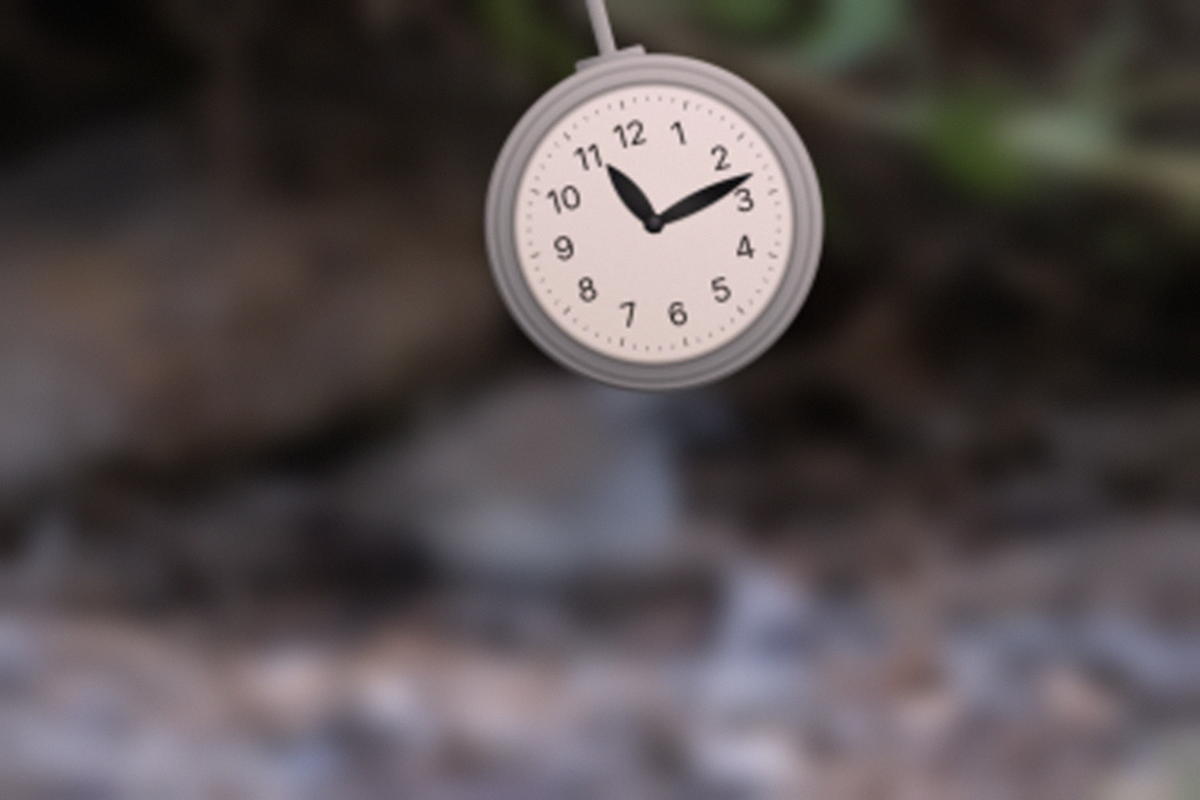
11:13
